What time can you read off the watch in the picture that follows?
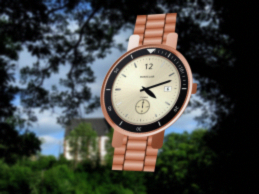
4:12
